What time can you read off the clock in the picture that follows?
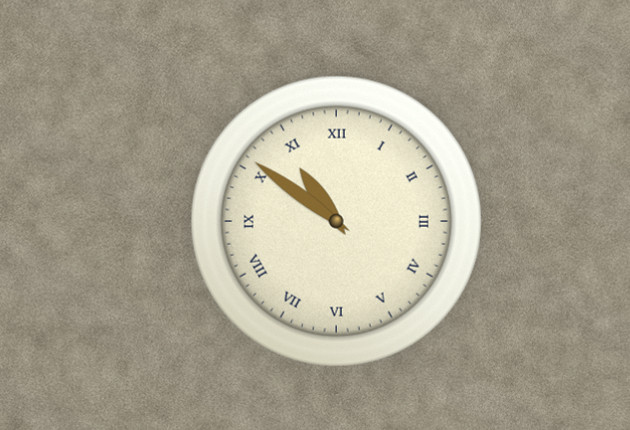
10:51
